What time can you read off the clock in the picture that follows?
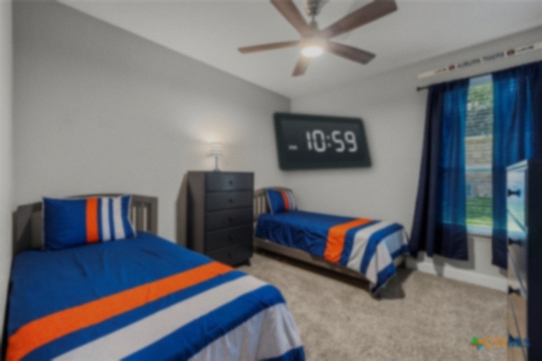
10:59
